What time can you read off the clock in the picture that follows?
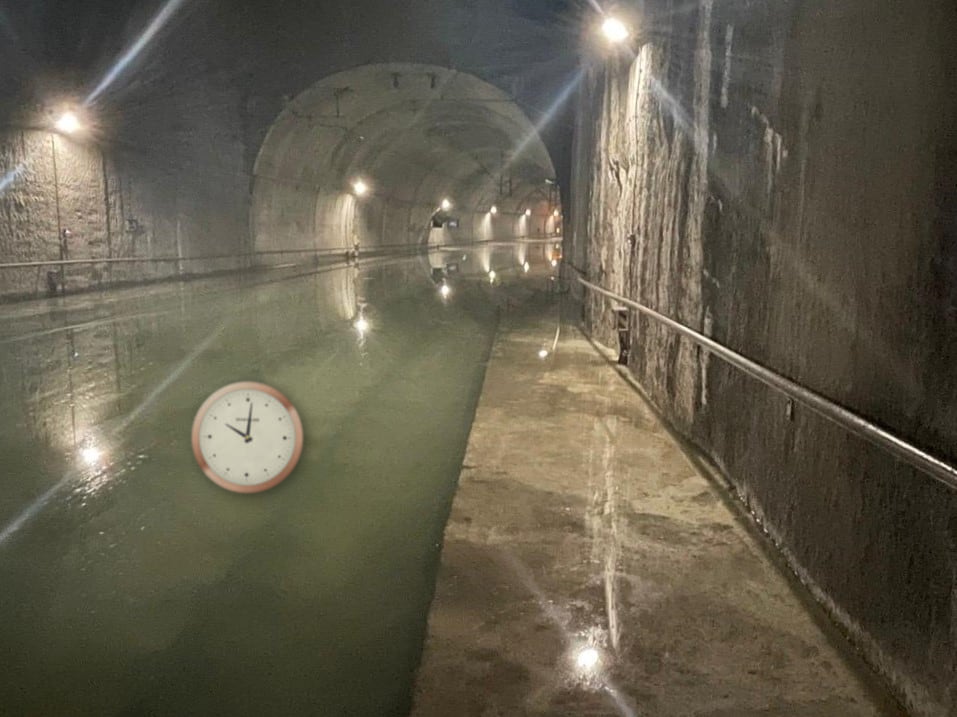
10:01
